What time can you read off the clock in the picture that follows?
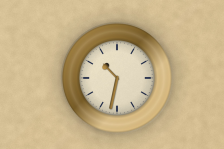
10:32
